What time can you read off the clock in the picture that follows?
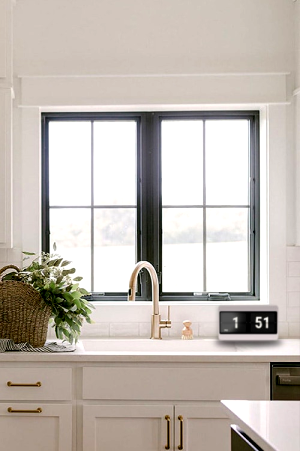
1:51
